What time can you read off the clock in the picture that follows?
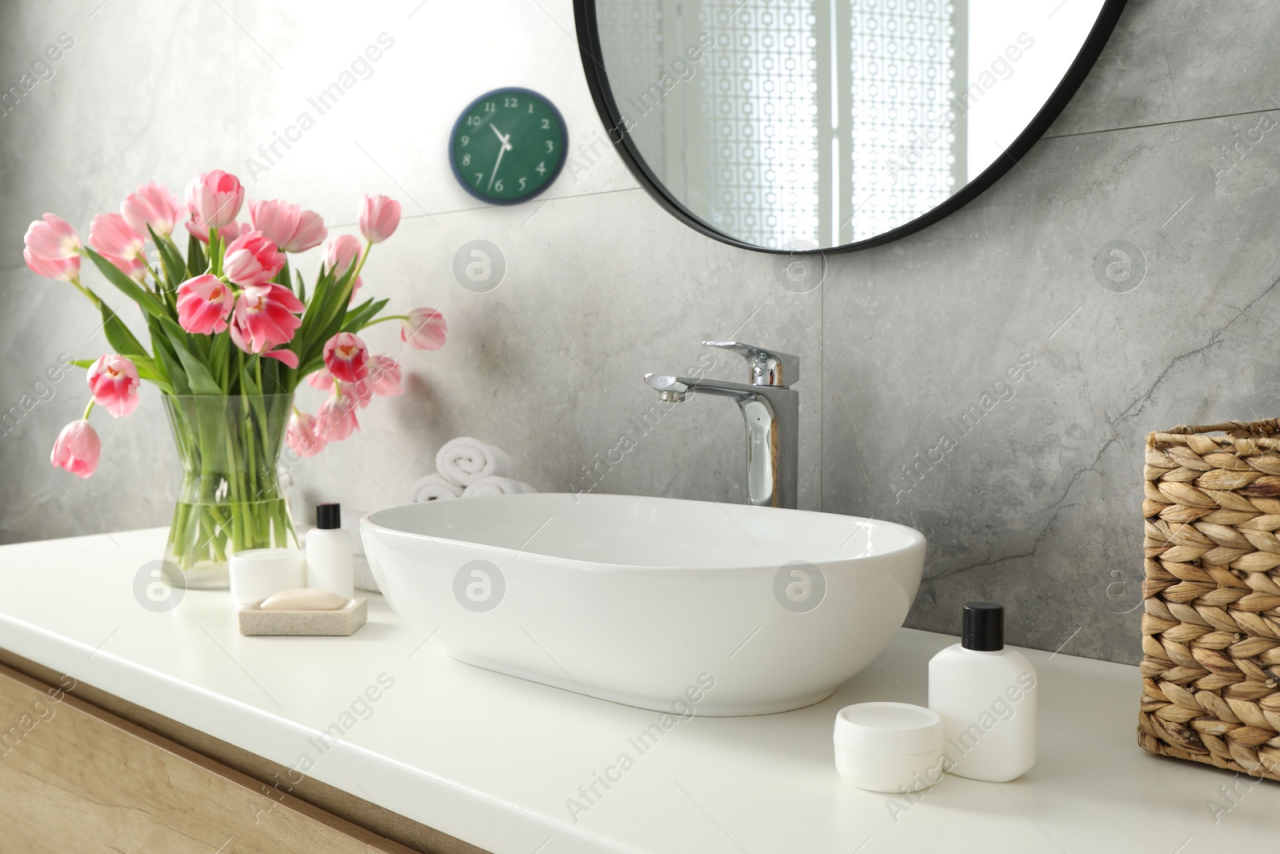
10:32
